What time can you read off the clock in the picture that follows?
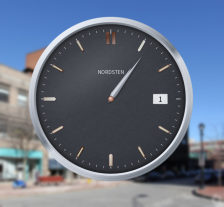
1:06
